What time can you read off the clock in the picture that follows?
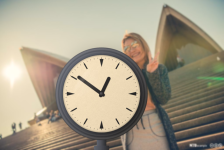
12:51
